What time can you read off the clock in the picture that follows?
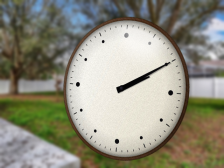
2:10
